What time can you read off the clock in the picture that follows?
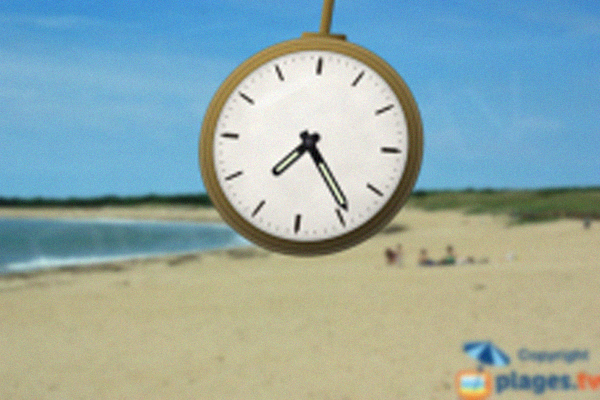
7:24
